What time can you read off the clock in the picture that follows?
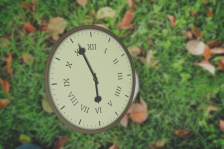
5:56
